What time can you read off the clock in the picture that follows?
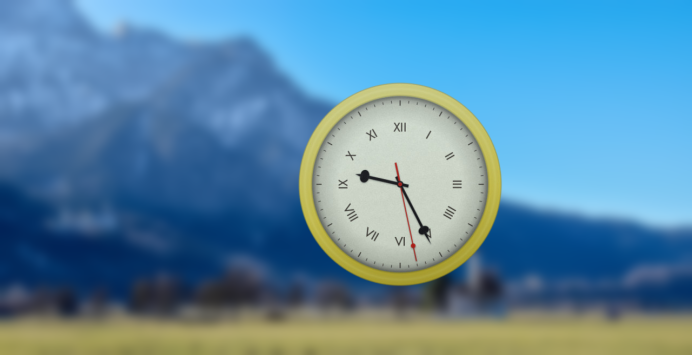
9:25:28
